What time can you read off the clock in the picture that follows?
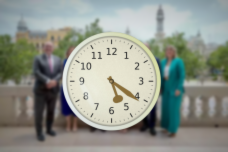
5:21
